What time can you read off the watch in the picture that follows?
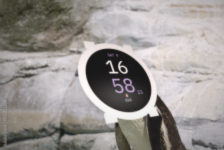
16:58
